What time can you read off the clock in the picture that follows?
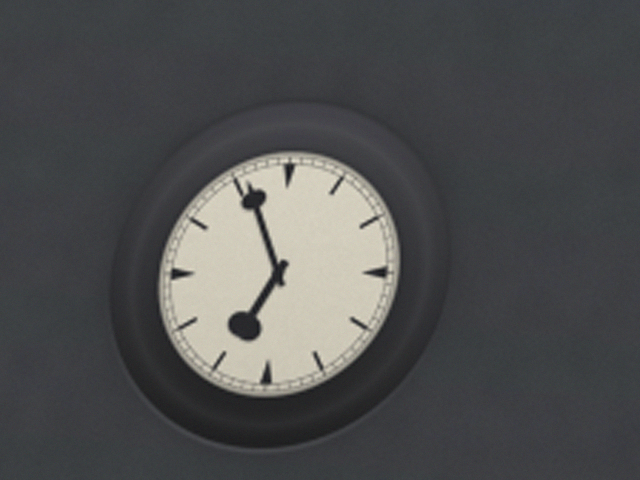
6:56
